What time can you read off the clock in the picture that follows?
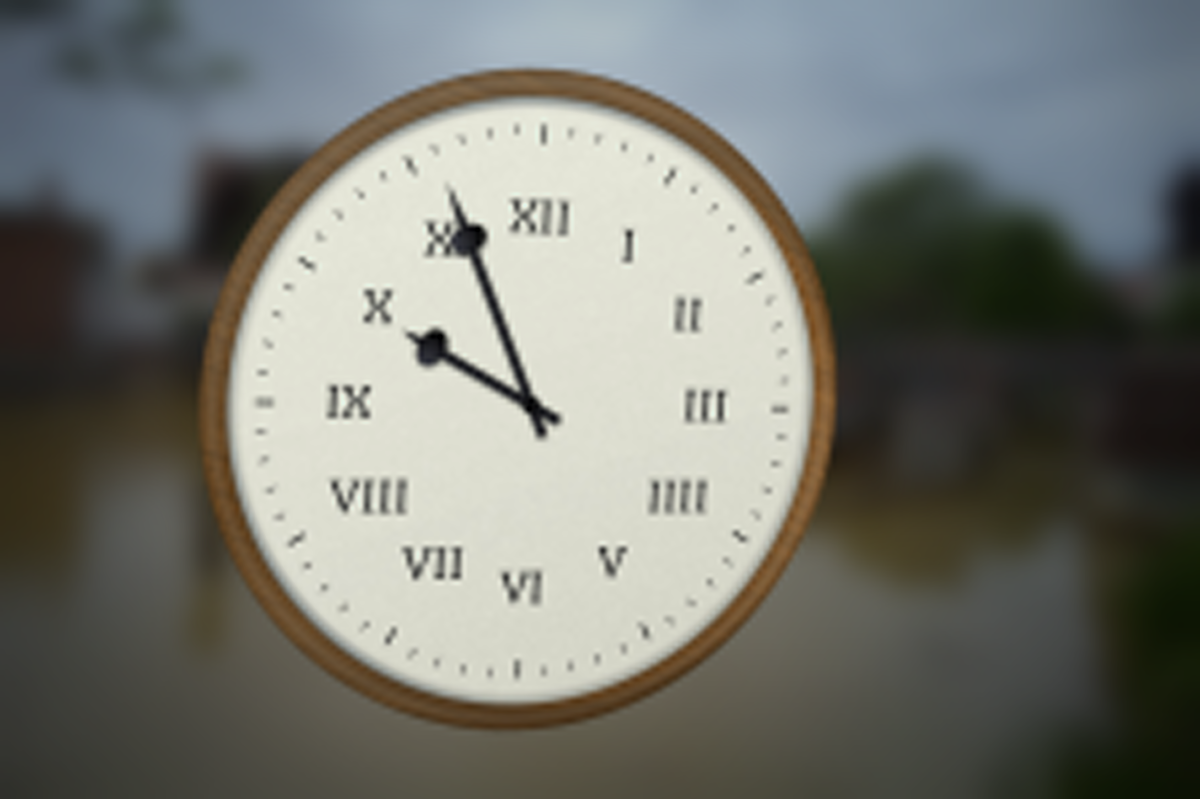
9:56
